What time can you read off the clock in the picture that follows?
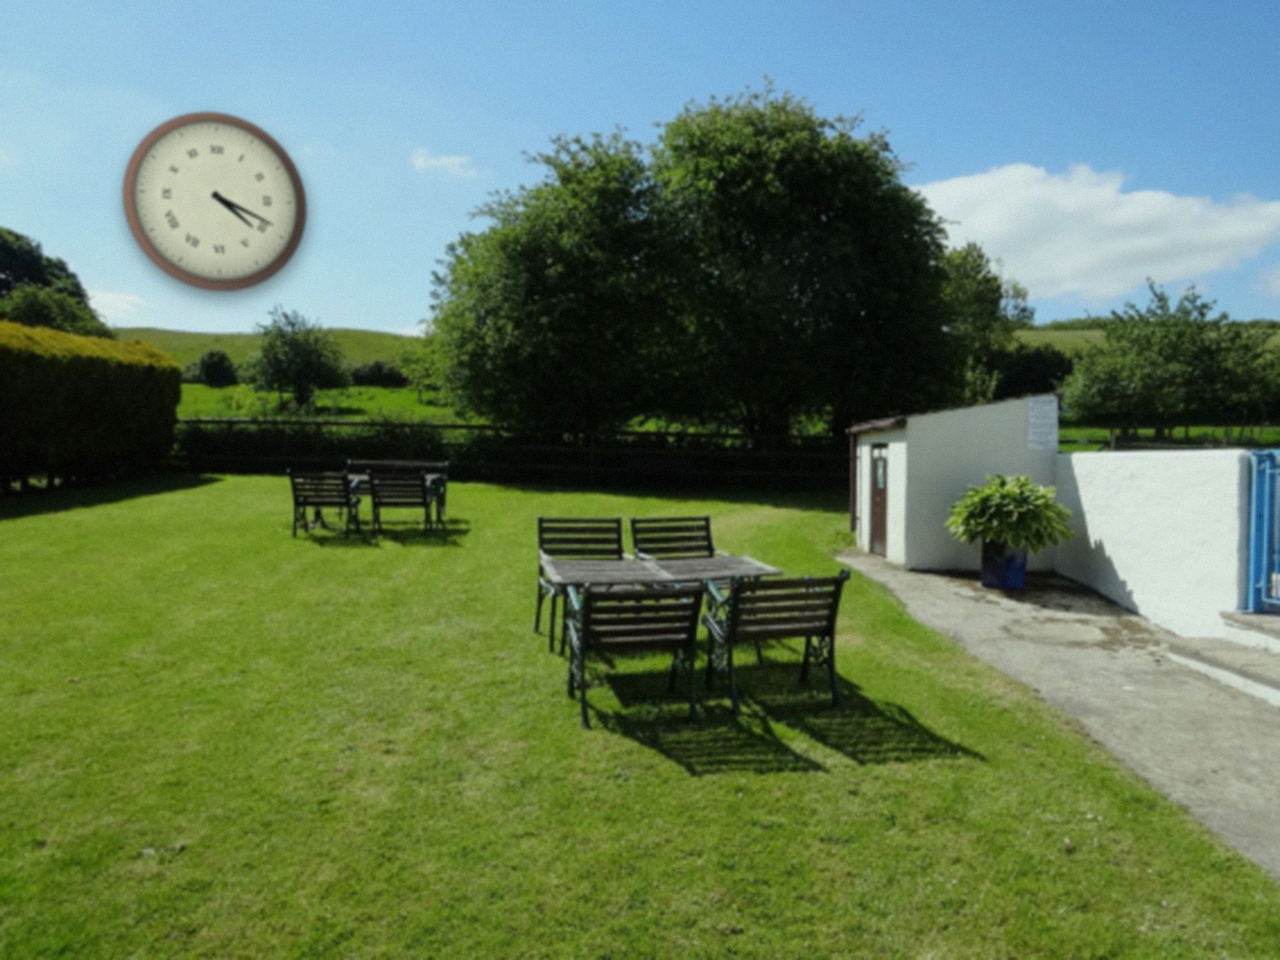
4:19
